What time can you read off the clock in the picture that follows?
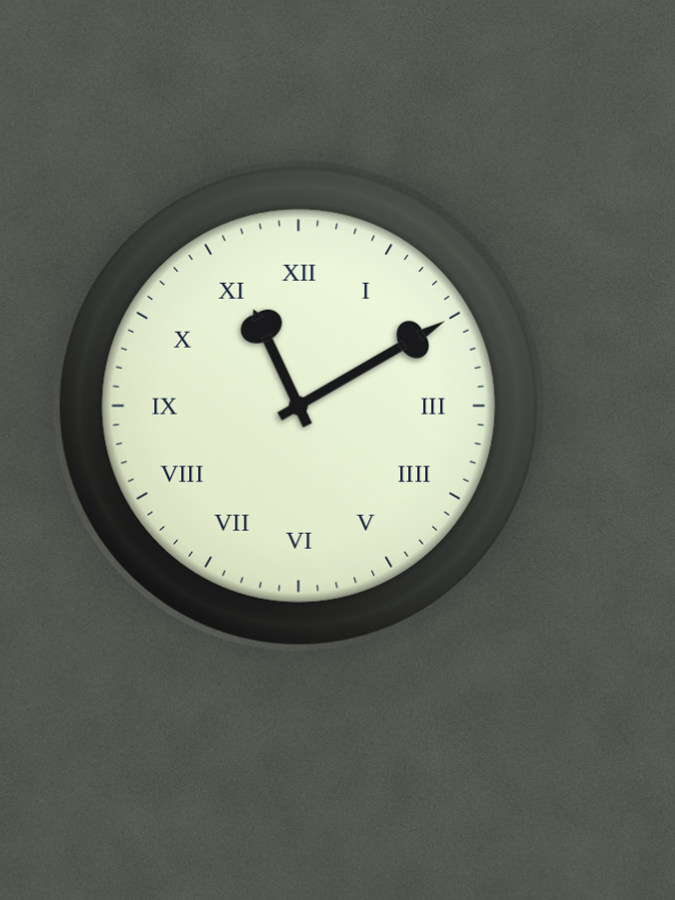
11:10
